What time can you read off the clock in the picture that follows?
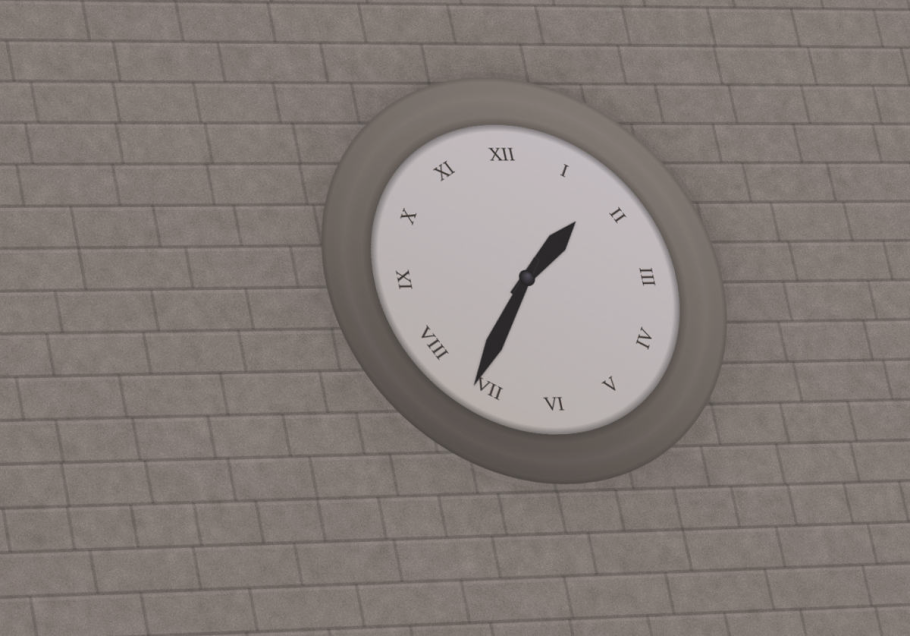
1:36
